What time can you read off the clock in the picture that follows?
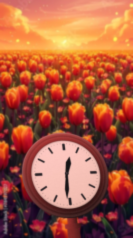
12:31
